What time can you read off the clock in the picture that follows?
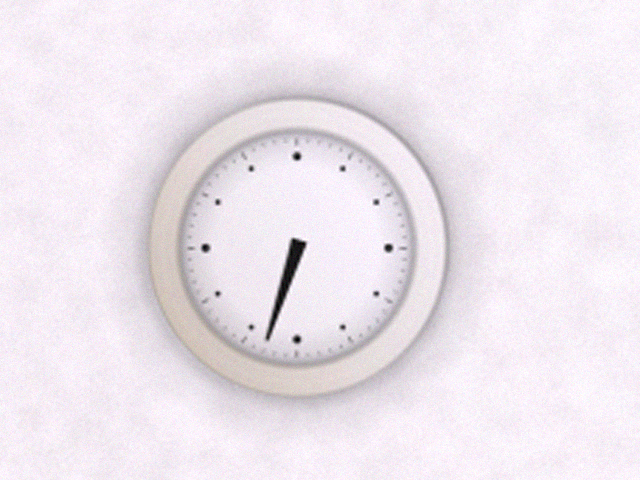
6:33
